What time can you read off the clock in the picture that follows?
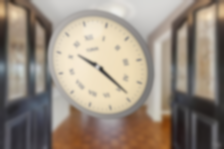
10:24
